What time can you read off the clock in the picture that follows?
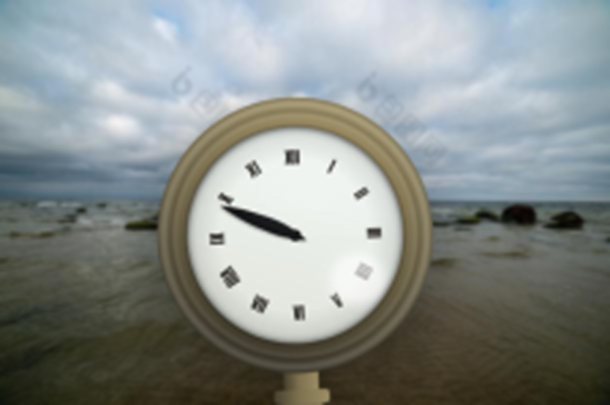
9:49
